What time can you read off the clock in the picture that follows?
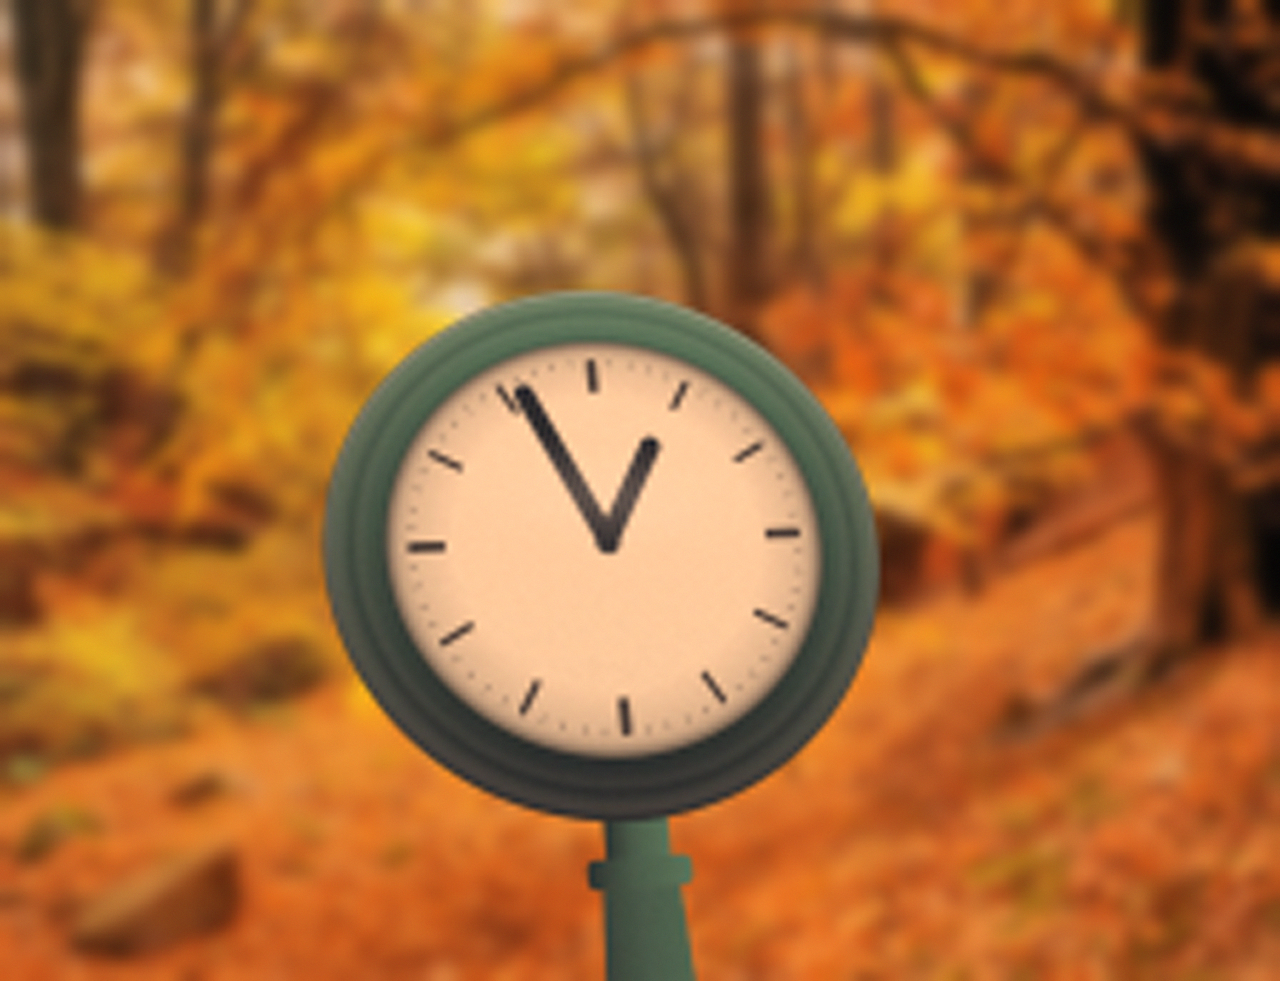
12:56
